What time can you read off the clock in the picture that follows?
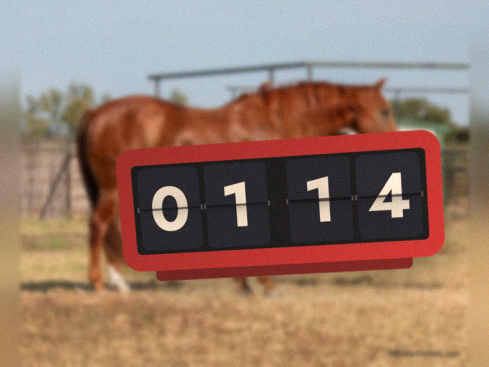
1:14
